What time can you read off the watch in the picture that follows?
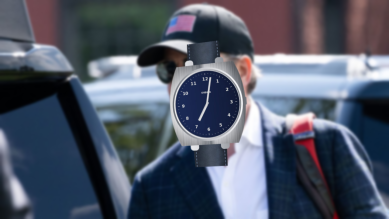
7:02
